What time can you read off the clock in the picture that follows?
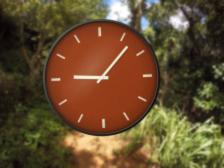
9:07
